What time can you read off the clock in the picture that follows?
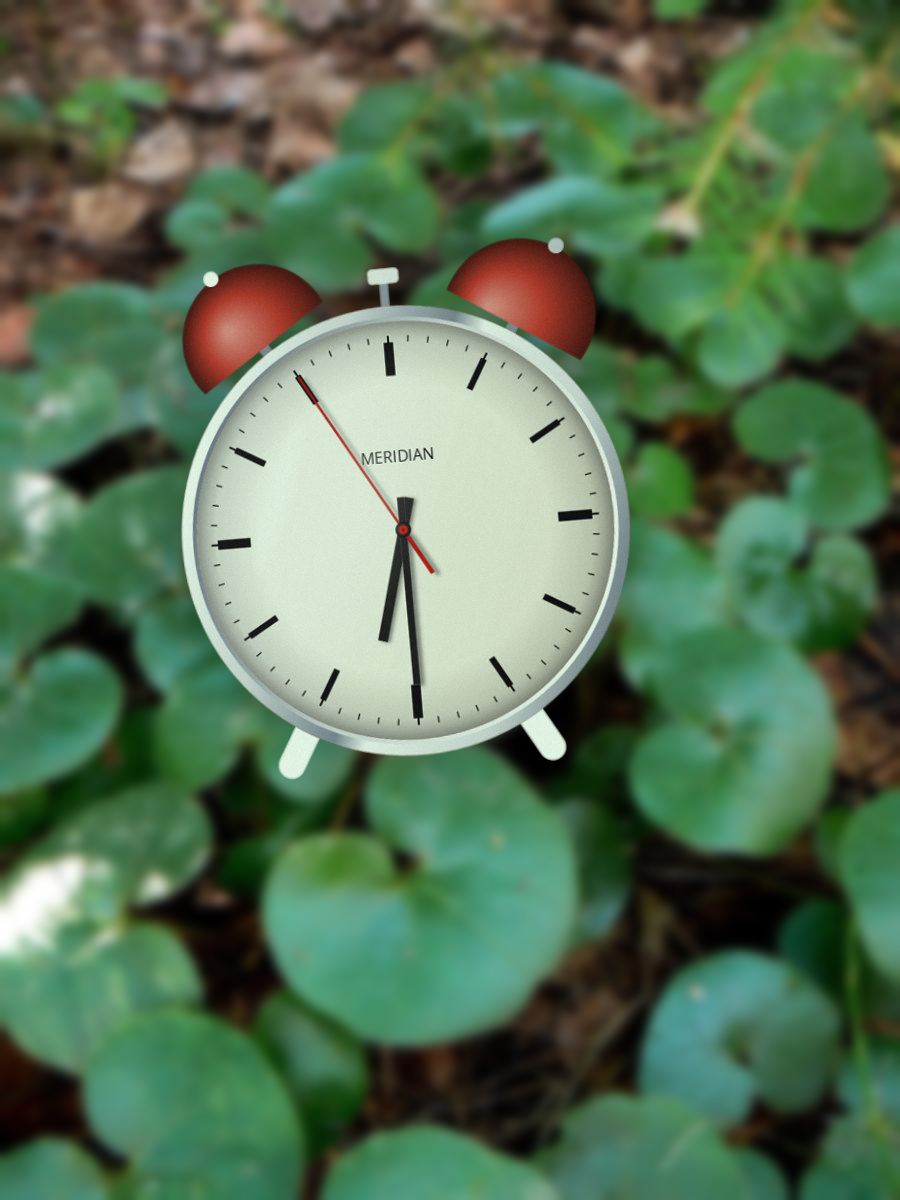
6:29:55
